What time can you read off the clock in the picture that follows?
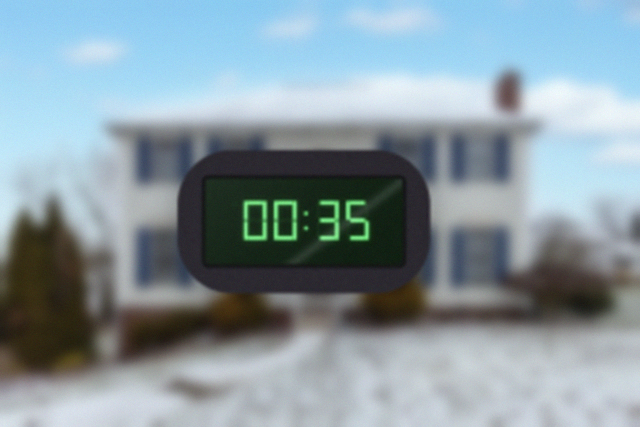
0:35
